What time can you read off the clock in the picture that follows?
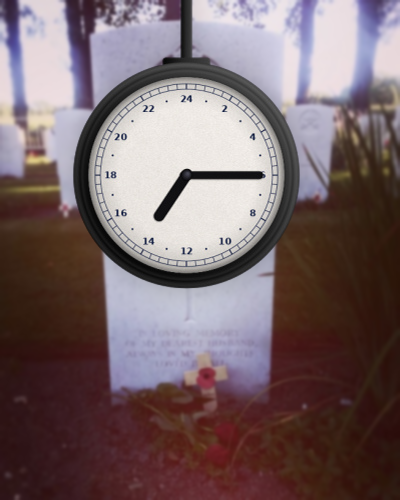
14:15
